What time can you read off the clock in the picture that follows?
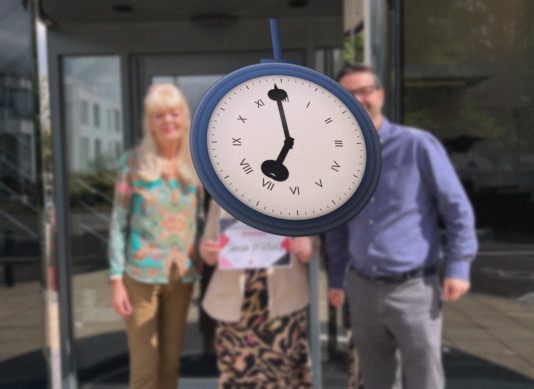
6:59
